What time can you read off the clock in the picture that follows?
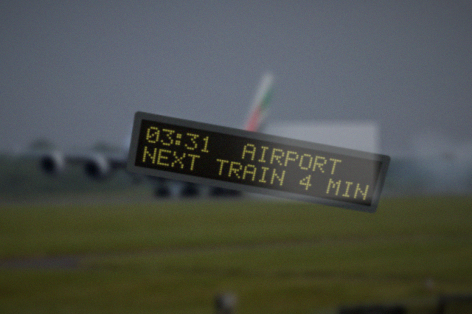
3:31
